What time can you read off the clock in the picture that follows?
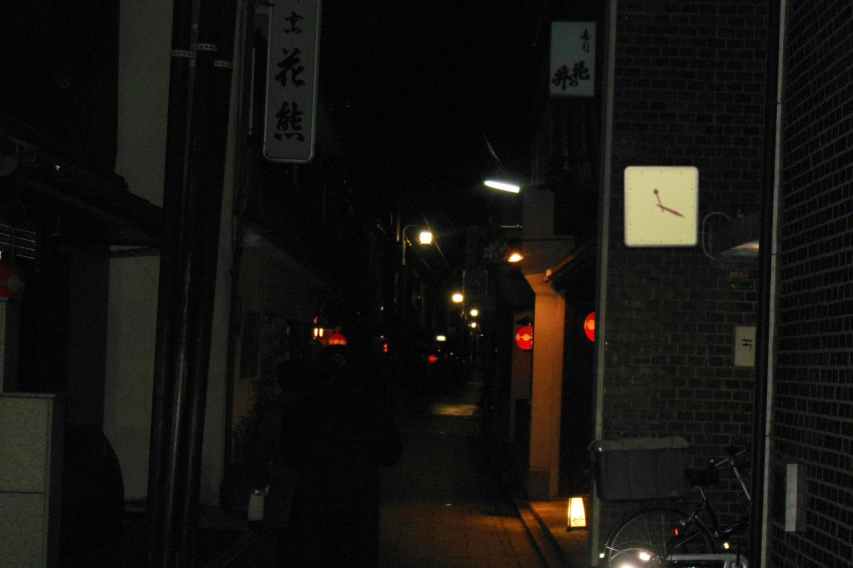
11:19
